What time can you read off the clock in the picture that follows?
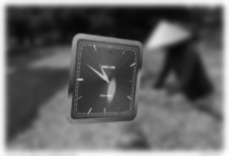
10:50
